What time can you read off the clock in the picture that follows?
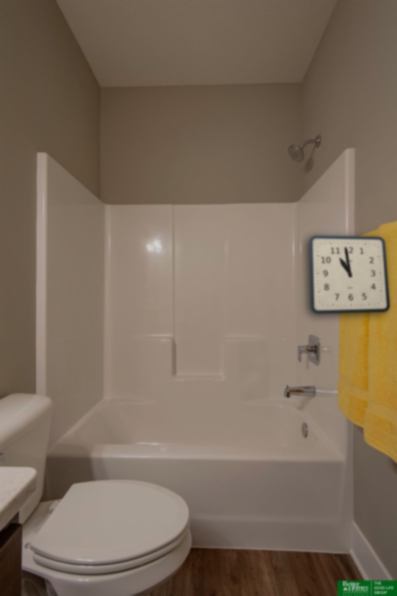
10:59
